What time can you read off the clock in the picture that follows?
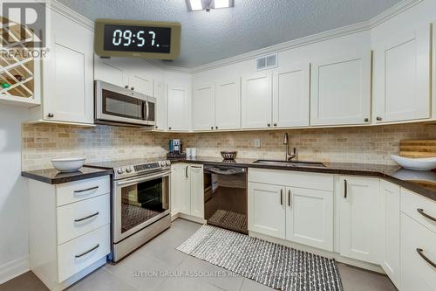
9:57
